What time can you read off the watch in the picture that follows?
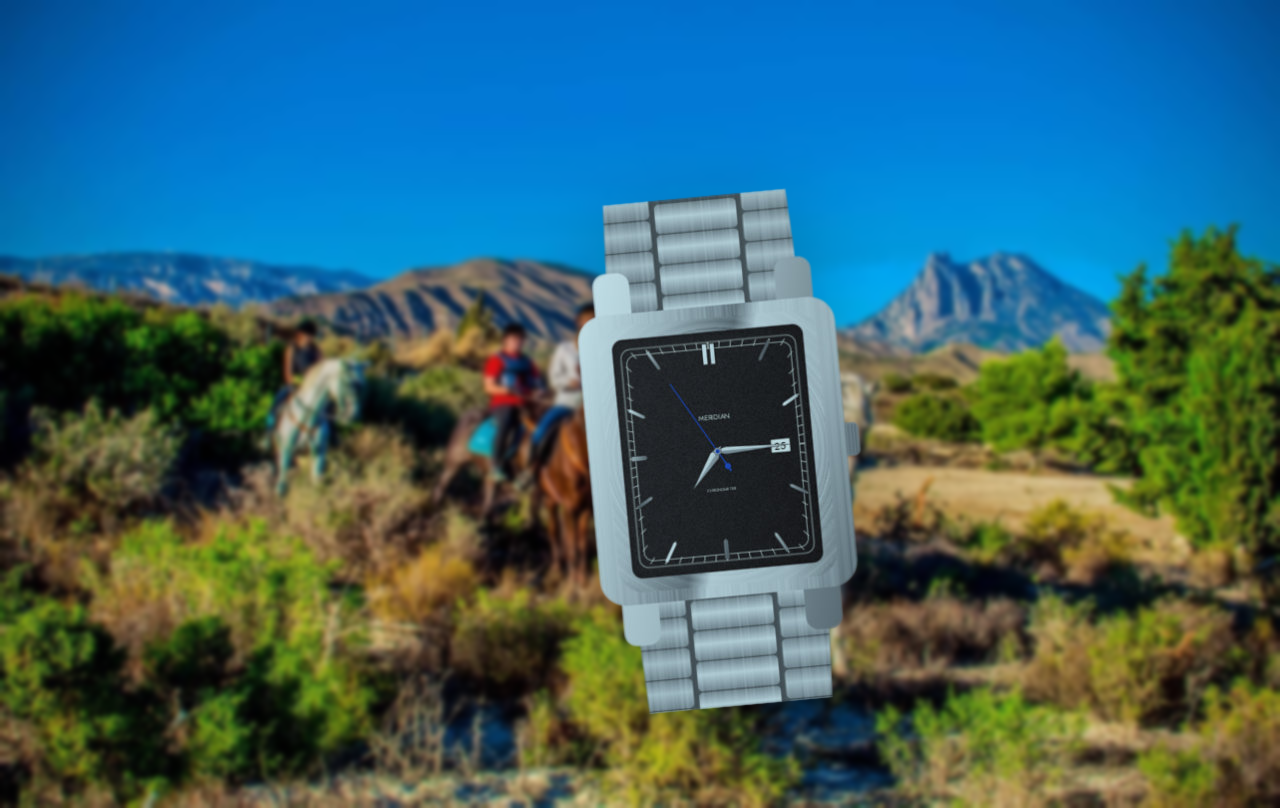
7:14:55
